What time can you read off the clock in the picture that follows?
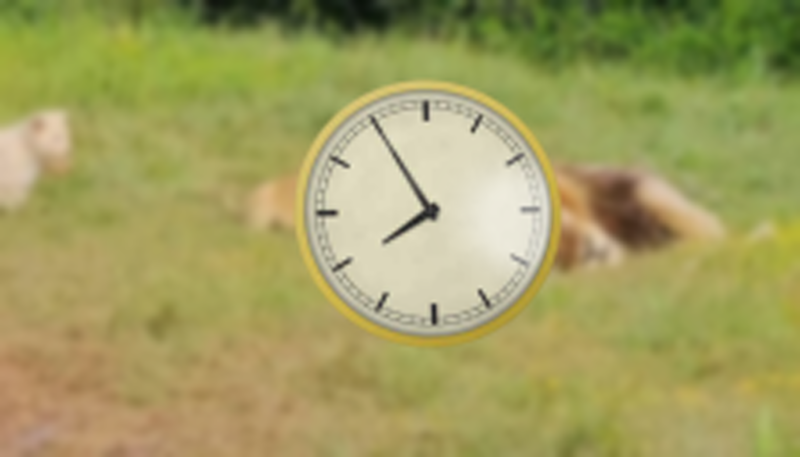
7:55
